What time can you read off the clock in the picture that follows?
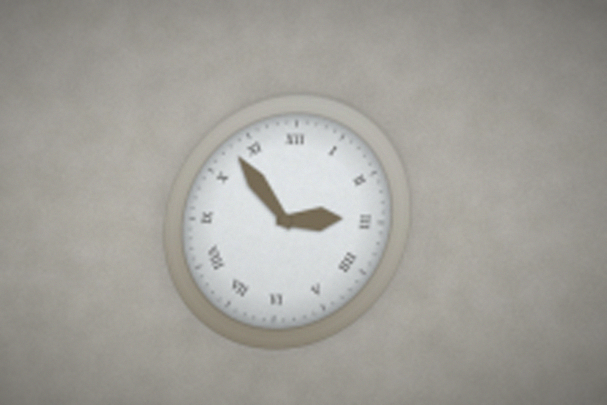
2:53
